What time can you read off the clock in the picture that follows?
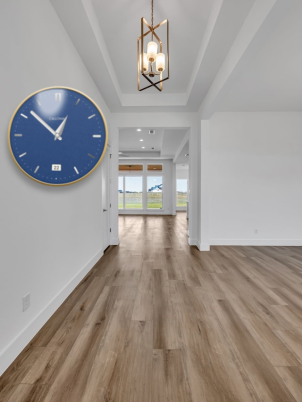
12:52
